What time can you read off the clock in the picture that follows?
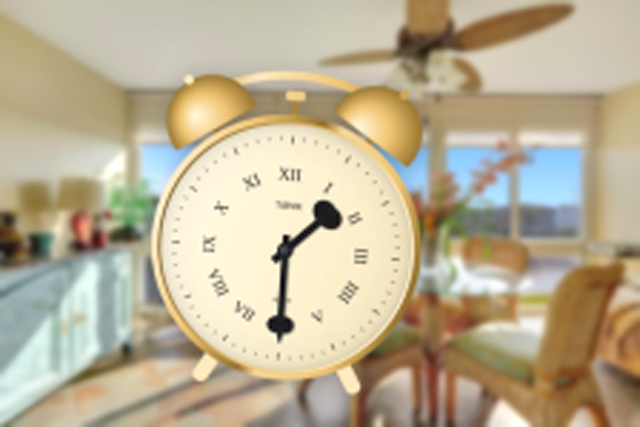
1:30
